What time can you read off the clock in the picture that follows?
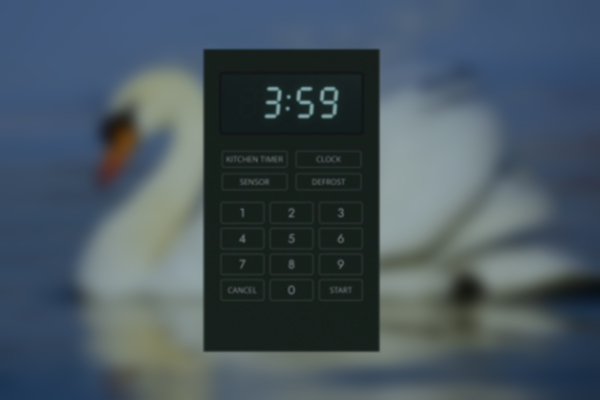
3:59
